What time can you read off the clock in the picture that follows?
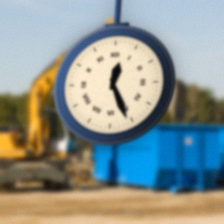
12:26
